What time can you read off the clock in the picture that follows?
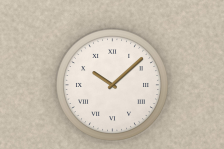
10:08
